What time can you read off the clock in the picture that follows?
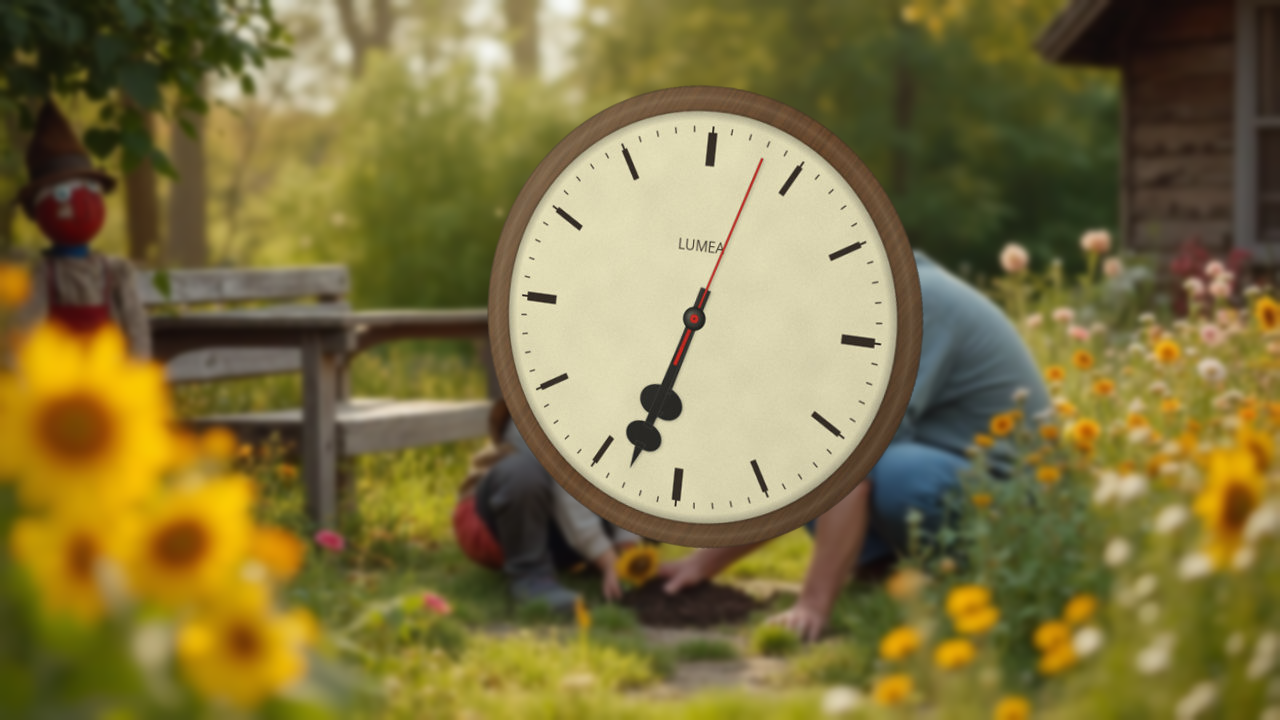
6:33:03
